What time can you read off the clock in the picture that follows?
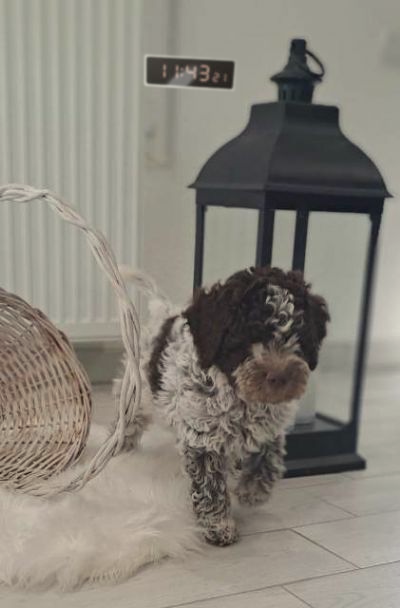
11:43
